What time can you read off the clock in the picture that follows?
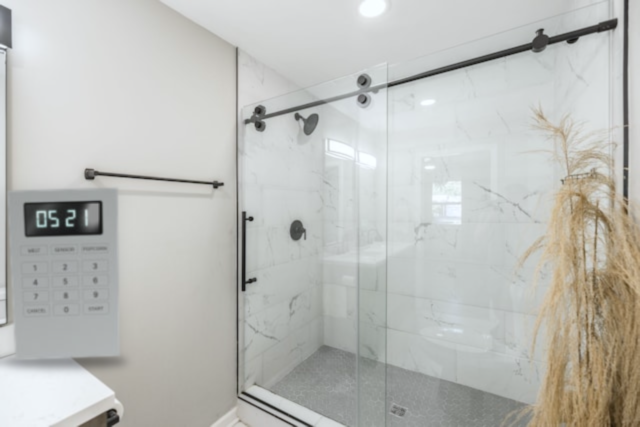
5:21
